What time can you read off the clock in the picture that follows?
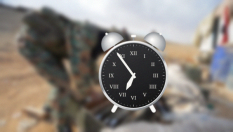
6:54
